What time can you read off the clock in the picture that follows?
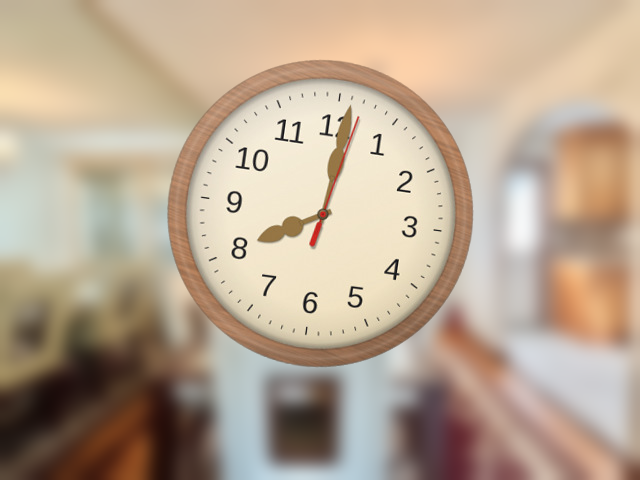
8:01:02
